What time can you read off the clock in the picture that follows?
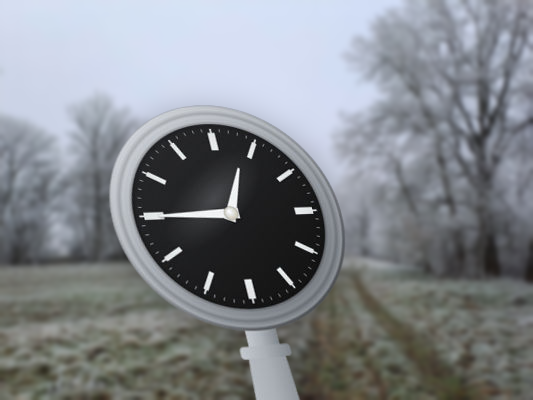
12:45
